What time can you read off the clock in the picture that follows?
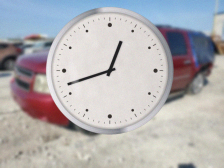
12:42
